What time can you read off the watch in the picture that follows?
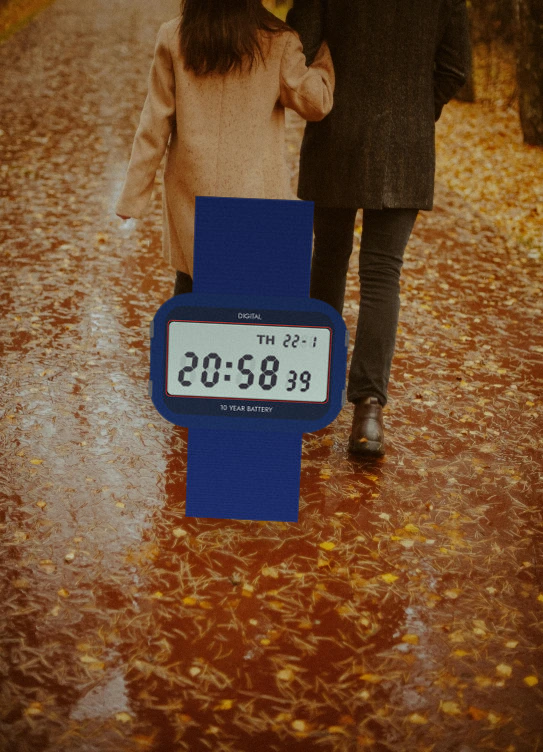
20:58:39
